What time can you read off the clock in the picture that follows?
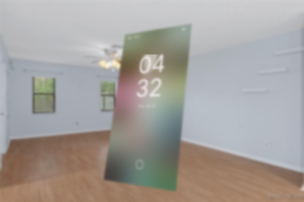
4:32
